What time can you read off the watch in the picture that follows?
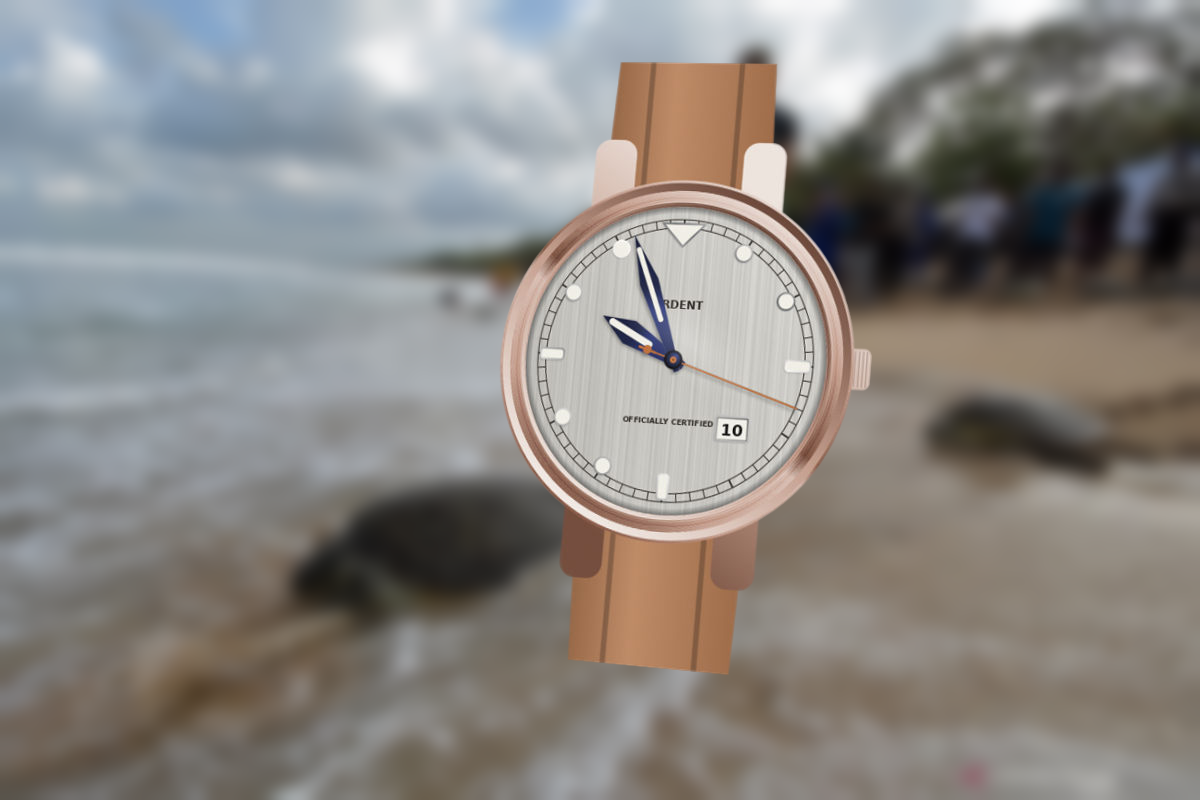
9:56:18
